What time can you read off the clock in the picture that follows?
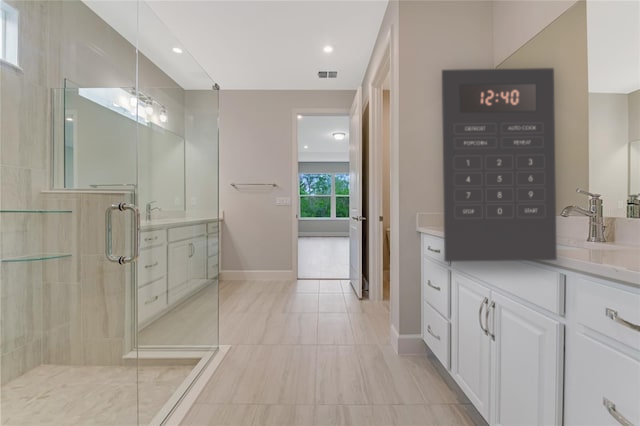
12:40
